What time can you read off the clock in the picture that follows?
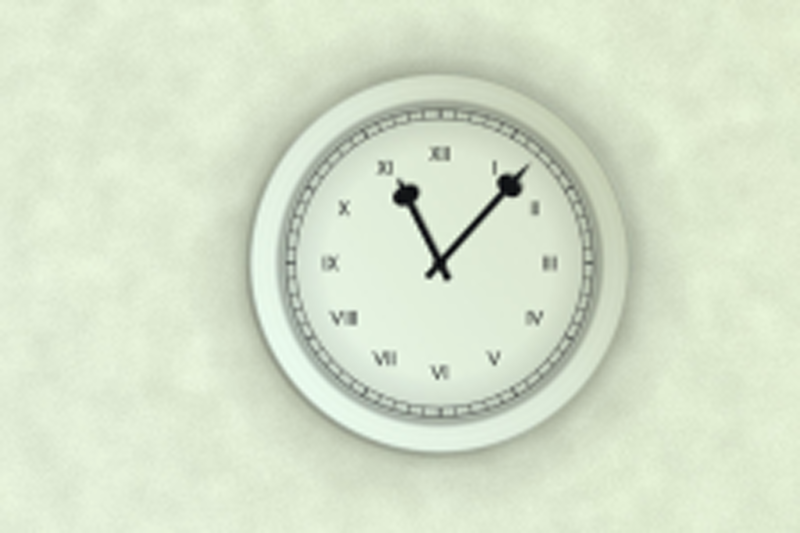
11:07
